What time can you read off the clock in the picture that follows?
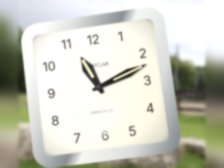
11:12
